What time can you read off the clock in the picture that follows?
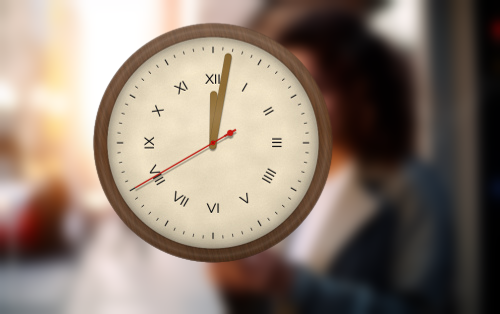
12:01:40
